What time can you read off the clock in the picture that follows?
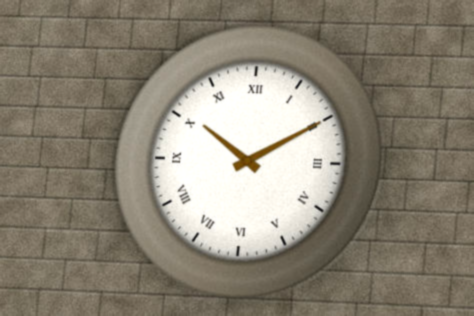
10:10
